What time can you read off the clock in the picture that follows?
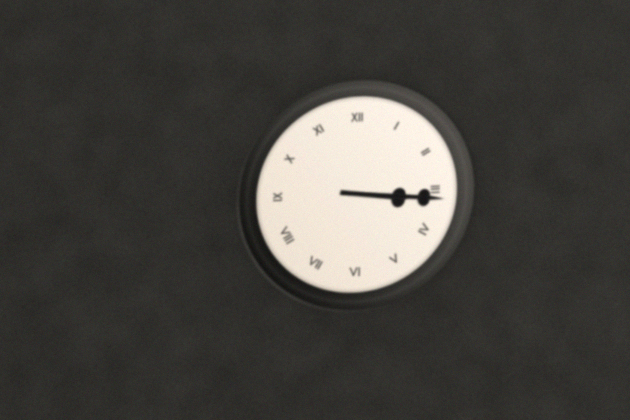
3:16
